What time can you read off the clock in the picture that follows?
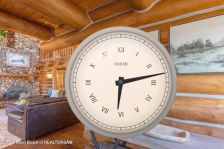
6:13
